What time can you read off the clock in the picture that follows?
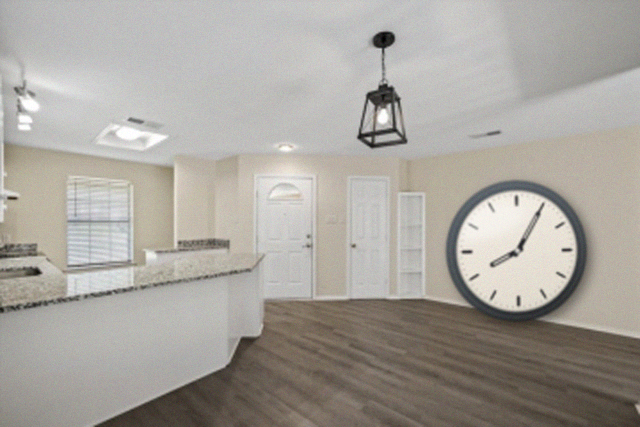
8:05
